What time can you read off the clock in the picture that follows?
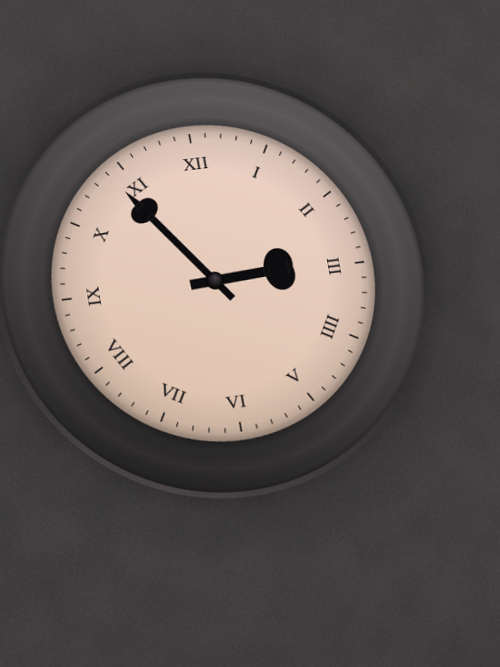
2:54
